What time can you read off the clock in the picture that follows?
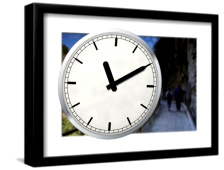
11:10
